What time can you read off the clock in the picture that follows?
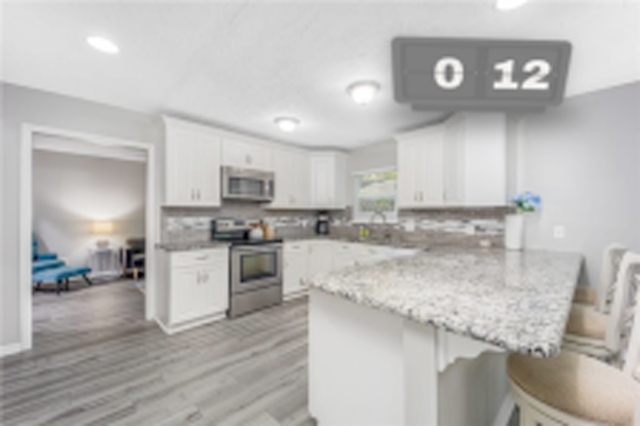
0:12
